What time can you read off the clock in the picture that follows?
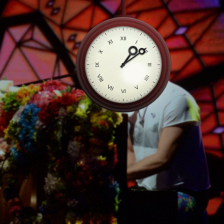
1:09
